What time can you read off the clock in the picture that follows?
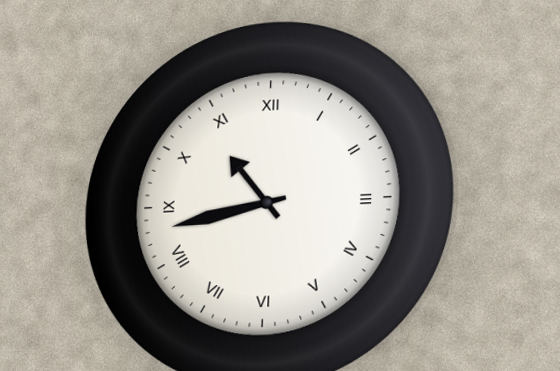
10:43
